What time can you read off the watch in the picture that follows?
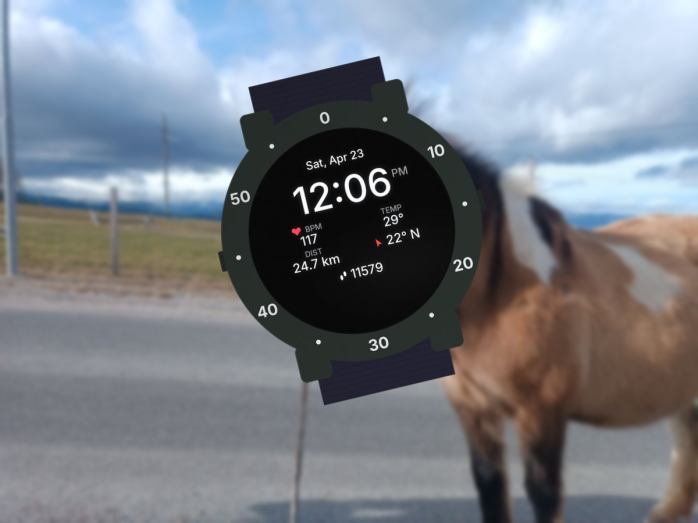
12:06
